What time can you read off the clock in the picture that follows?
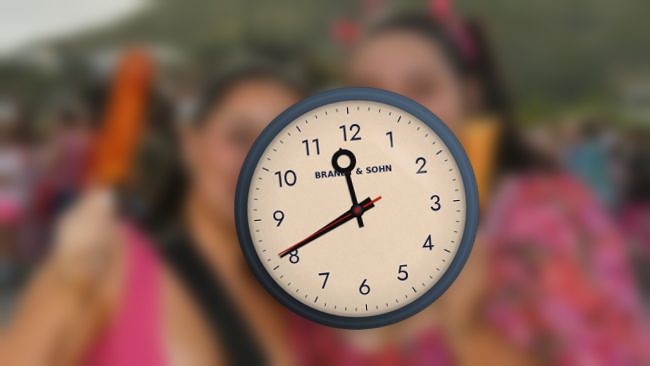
11:40:41
